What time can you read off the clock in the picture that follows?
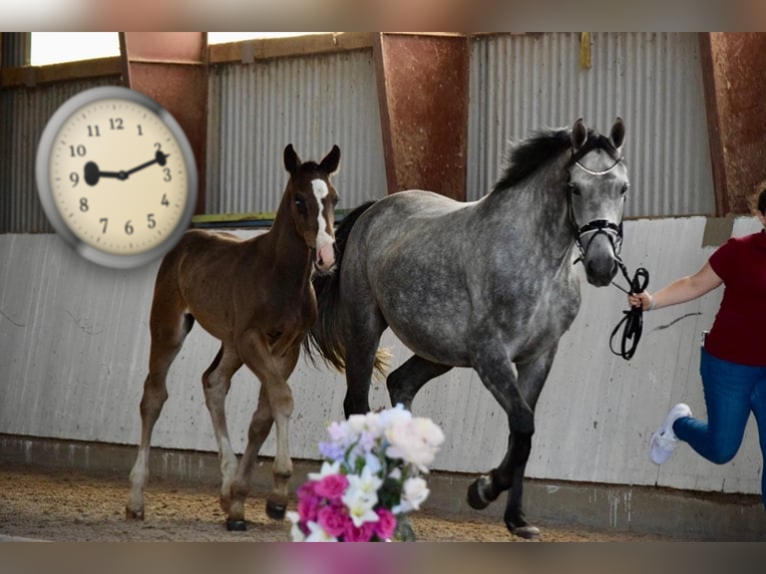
9:12
